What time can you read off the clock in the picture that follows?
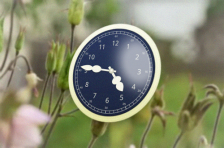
4:46
